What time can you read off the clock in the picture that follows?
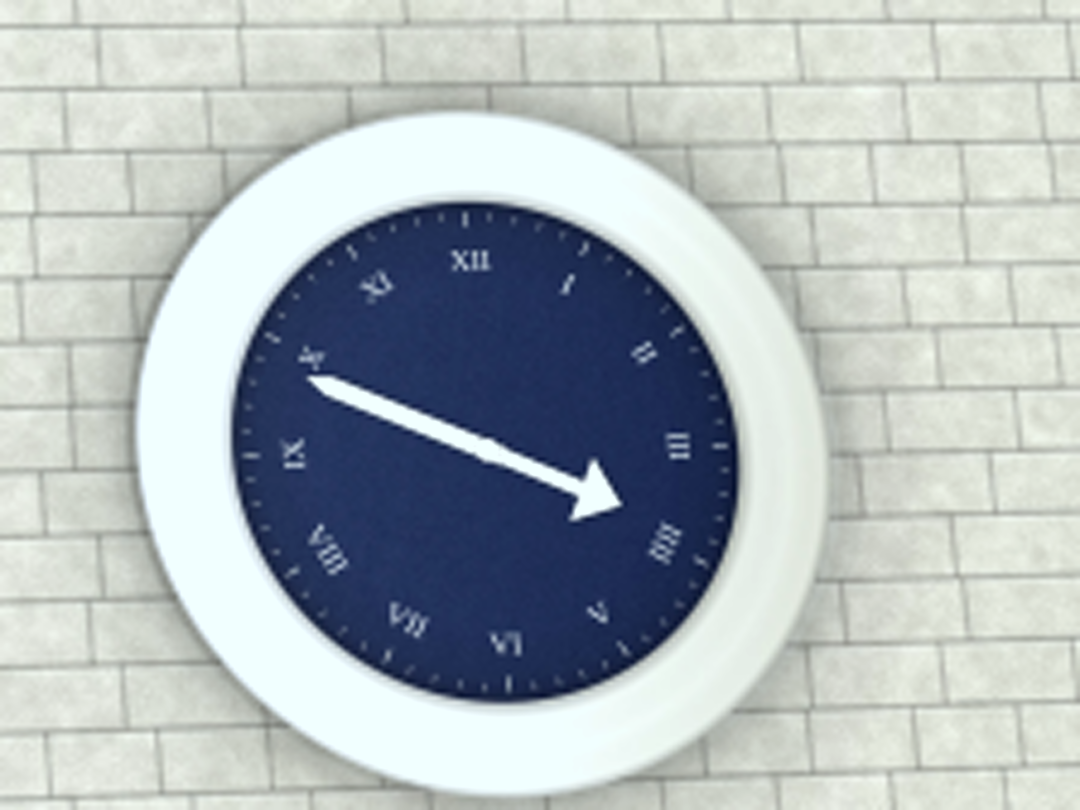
3:49
